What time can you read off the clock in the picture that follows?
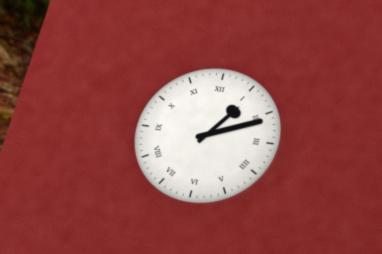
1:11
